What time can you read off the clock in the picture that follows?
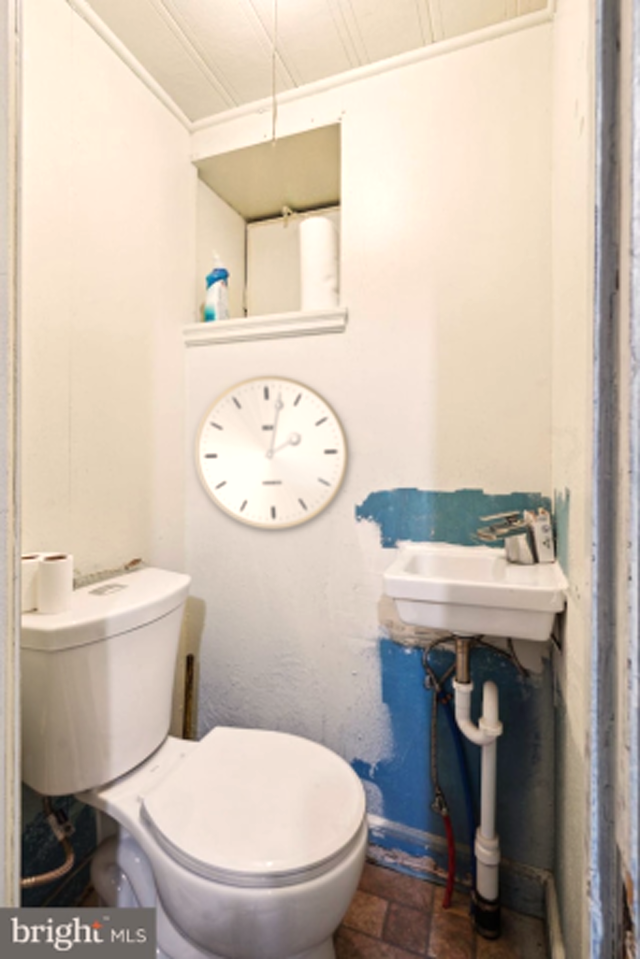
2:02
